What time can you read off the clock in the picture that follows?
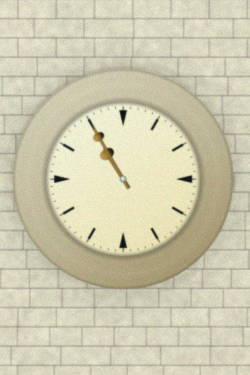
10:55
